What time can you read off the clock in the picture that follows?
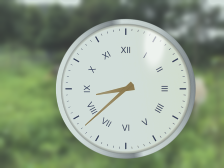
8:38
